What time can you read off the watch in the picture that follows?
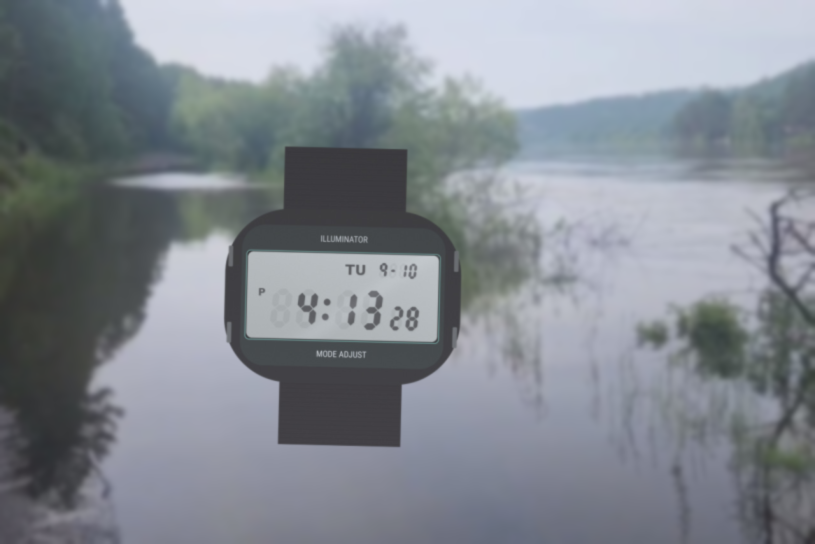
4:13:28
